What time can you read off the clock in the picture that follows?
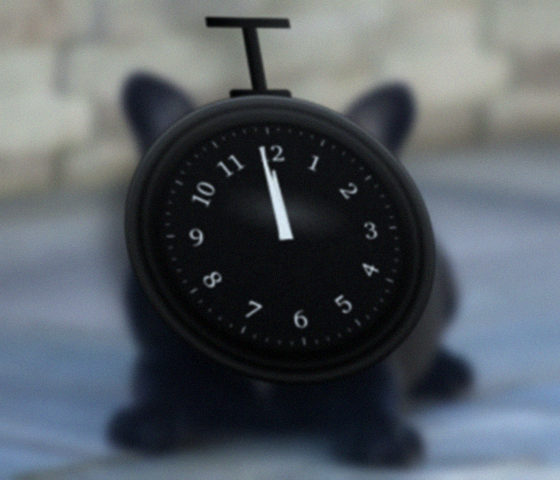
11:59
